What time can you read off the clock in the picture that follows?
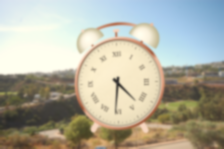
4:31
